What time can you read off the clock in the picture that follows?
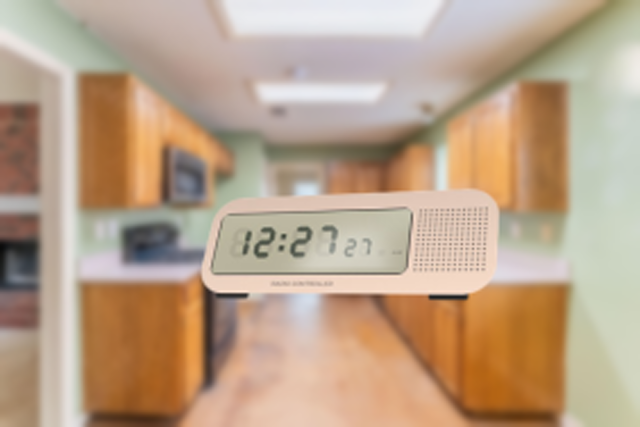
12:27:27
